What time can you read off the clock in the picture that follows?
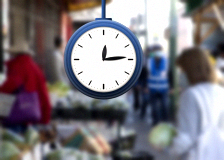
12:14
